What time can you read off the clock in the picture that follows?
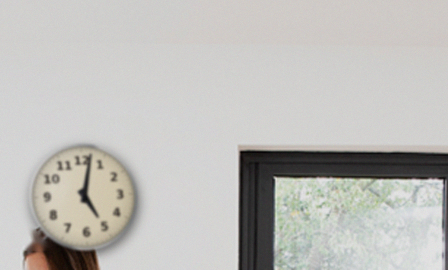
5:02
